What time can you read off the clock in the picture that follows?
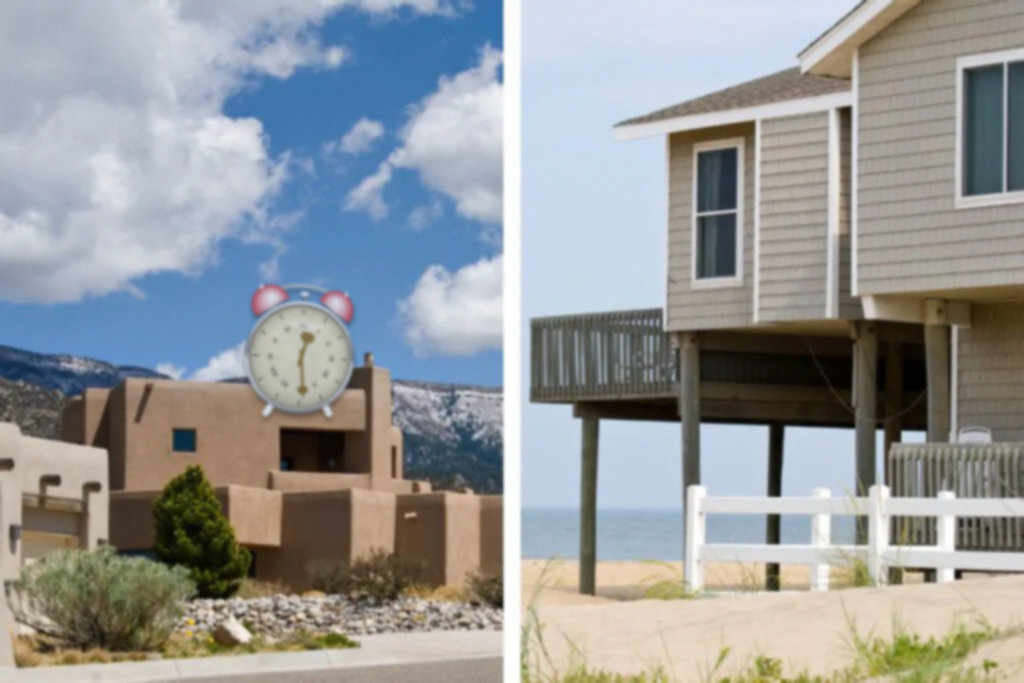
12:29
